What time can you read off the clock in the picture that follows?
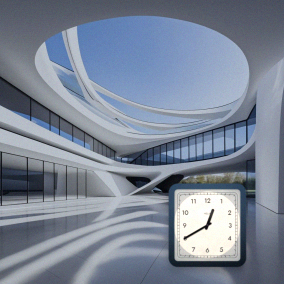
12:40
